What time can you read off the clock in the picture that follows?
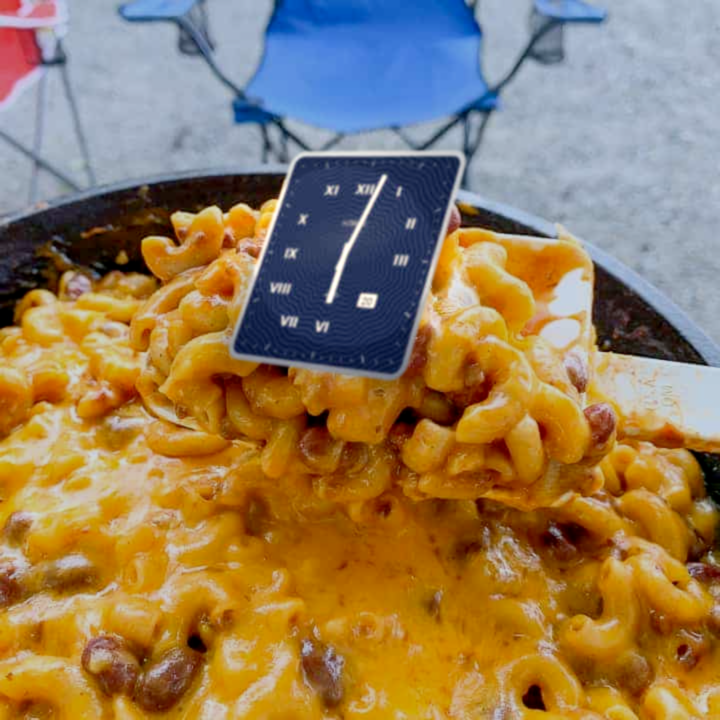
6:02
